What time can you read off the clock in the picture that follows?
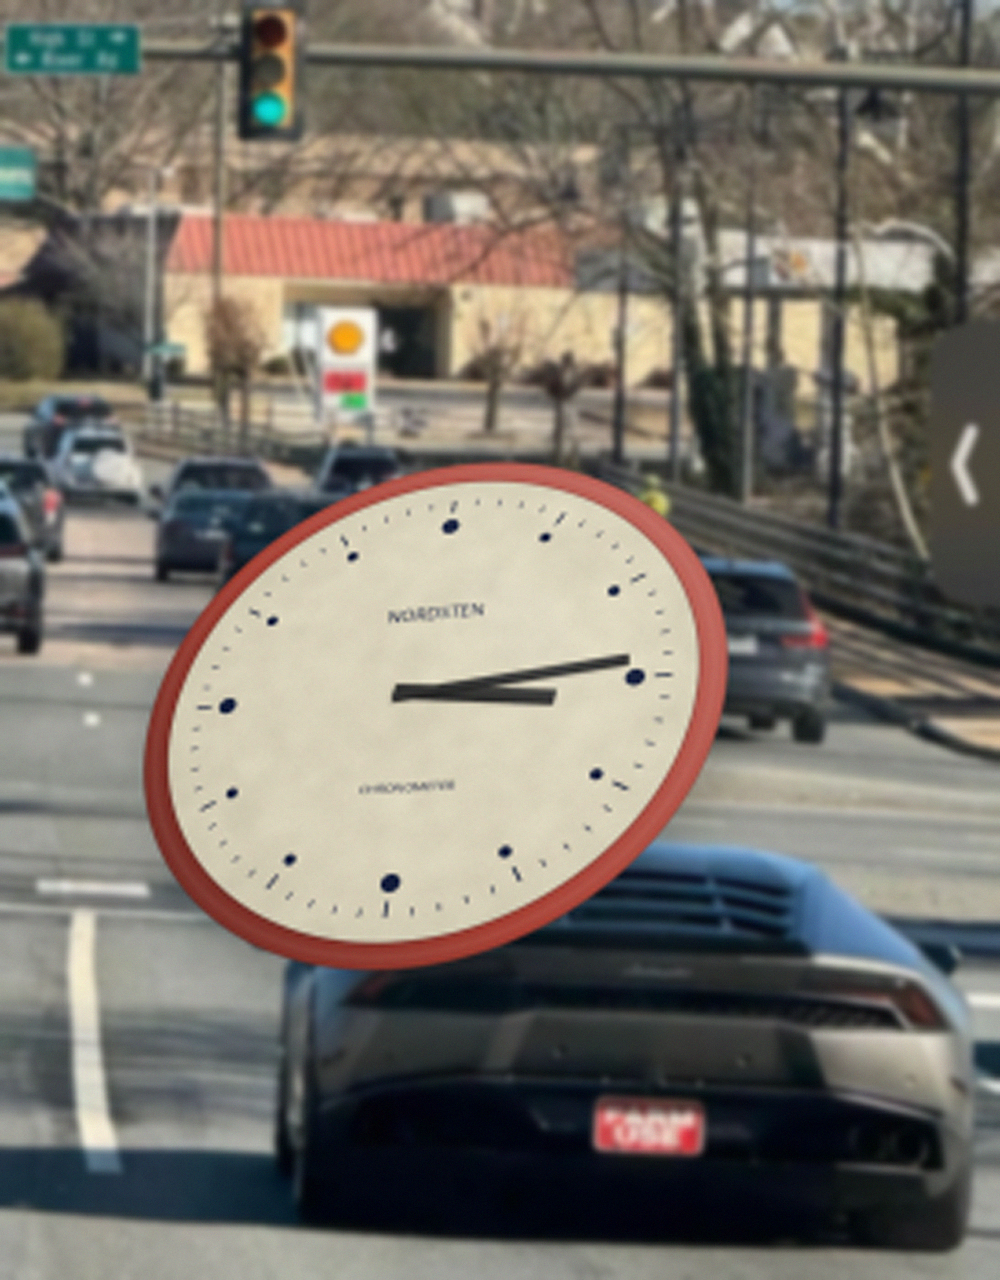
3:14
